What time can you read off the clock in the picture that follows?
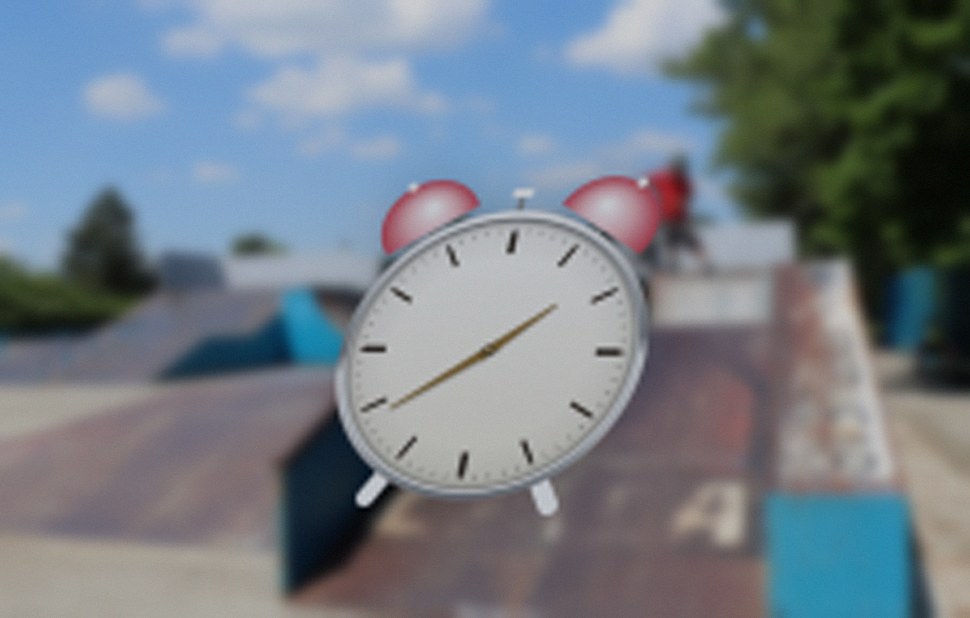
1:39
